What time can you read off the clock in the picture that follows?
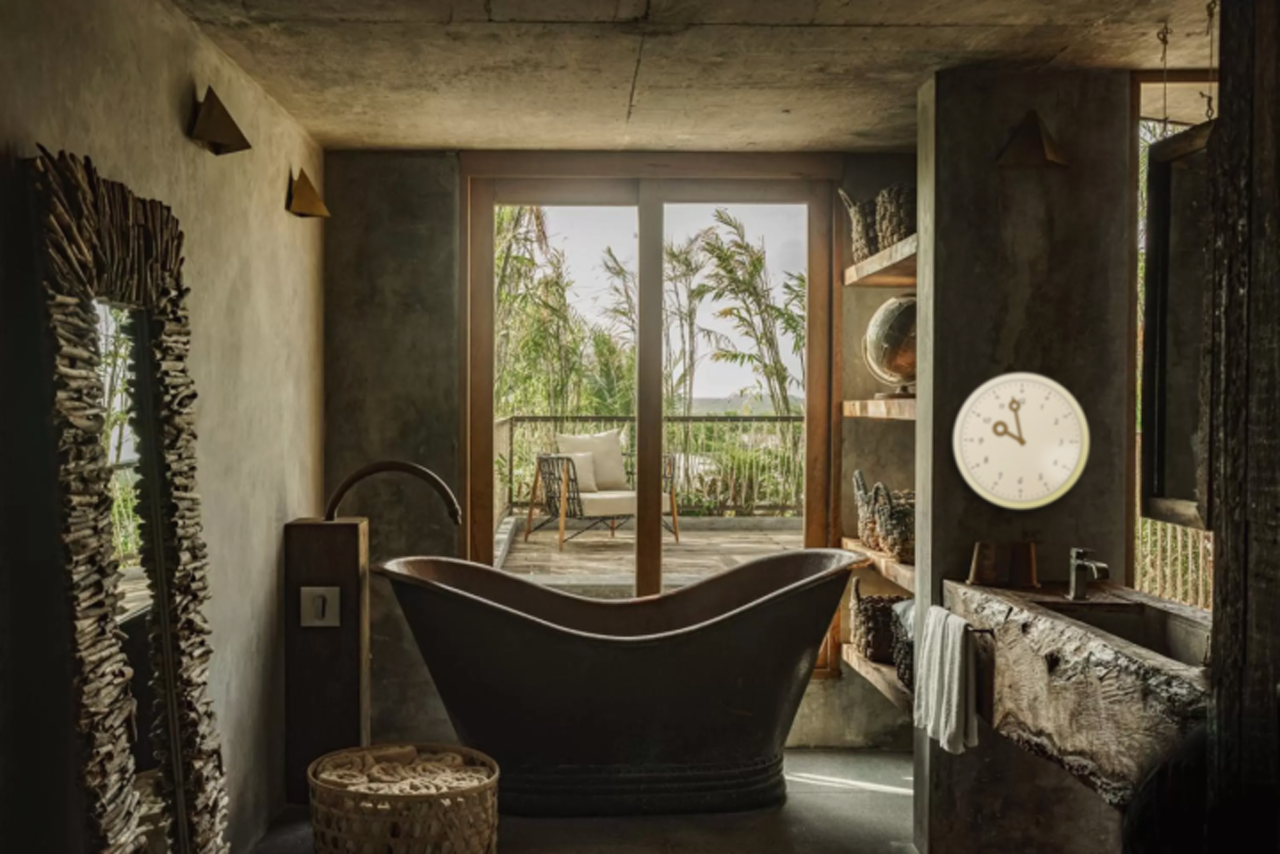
9:58
